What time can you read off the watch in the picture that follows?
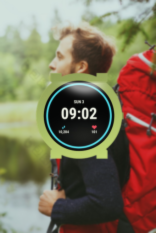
9:02
